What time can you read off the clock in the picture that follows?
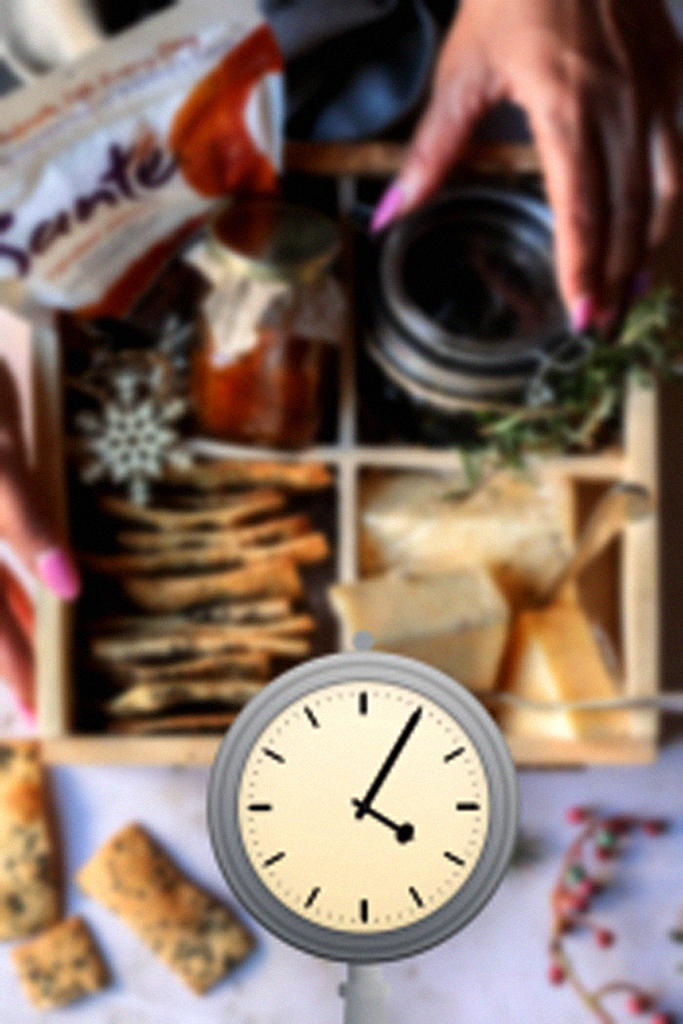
4:05
